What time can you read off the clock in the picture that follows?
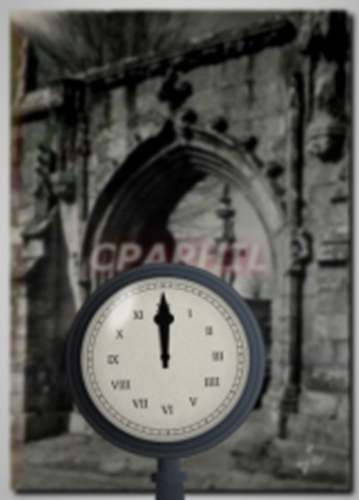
12:00
